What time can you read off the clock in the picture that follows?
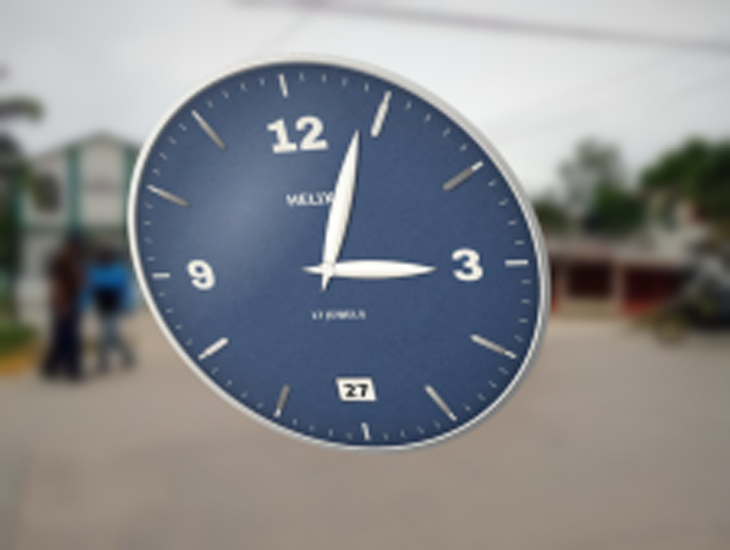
3:04
